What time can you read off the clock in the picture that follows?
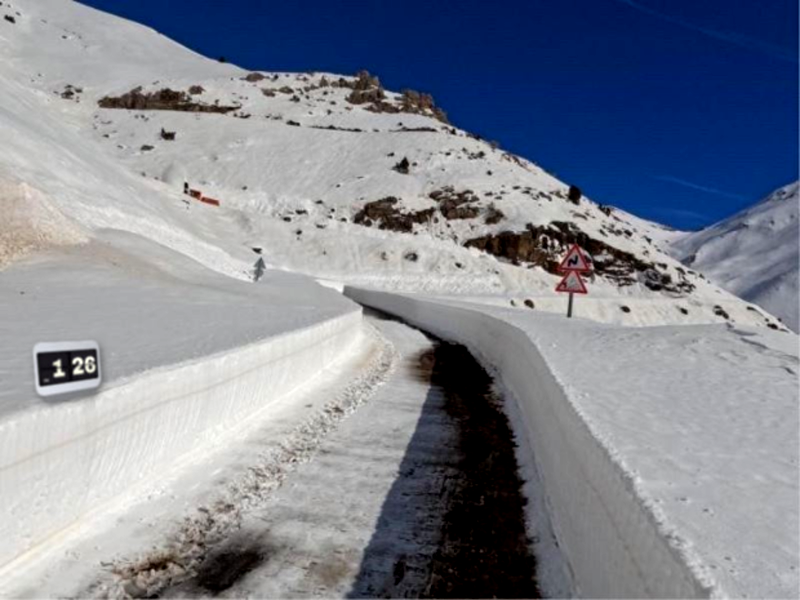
1:26
